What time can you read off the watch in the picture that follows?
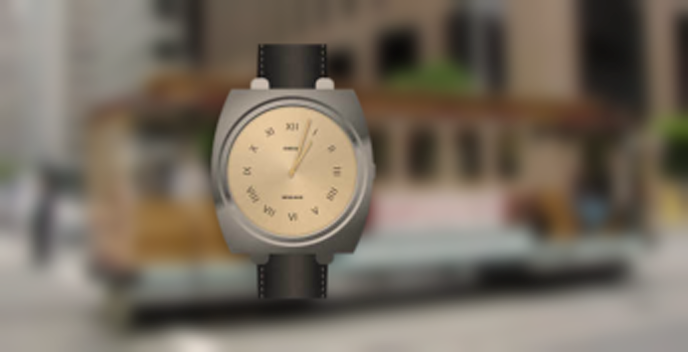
1:03
